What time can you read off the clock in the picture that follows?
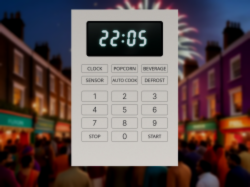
22:05
